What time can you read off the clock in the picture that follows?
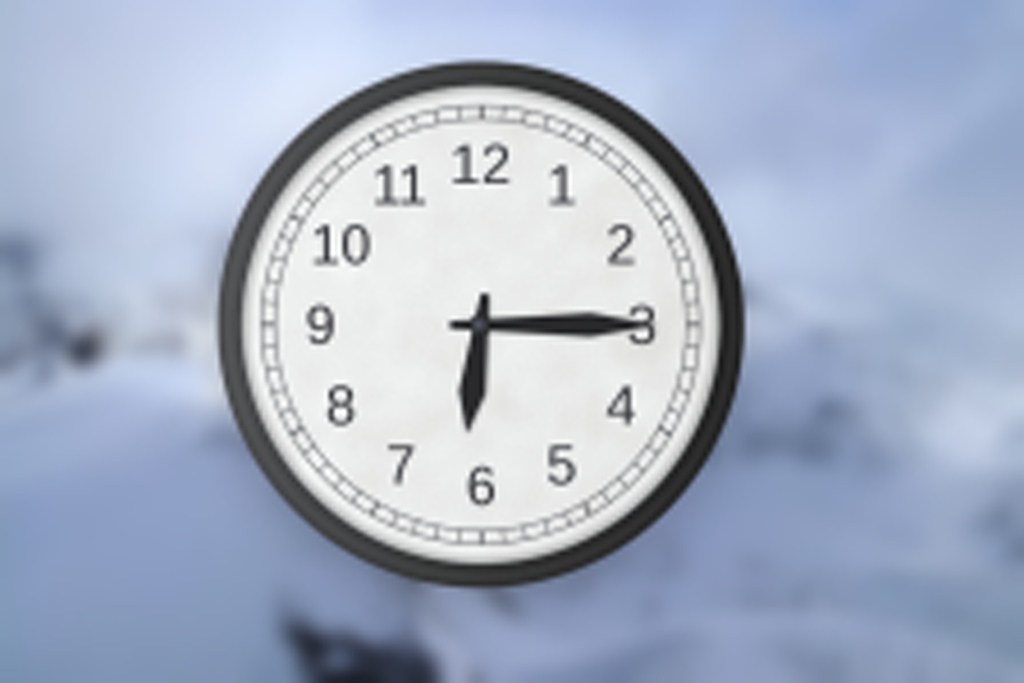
6:15
